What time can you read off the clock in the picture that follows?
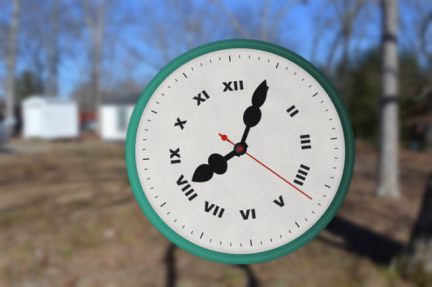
8:04:22
